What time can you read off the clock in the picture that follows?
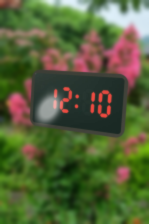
12:10
